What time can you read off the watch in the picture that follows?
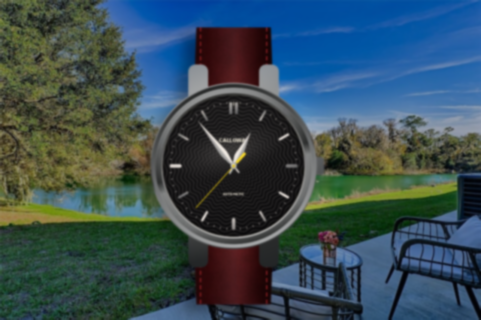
12:53:37
